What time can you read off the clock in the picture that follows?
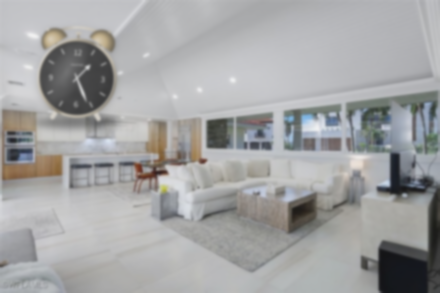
1:26
